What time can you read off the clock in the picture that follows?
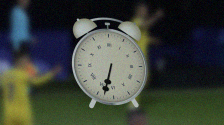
6:33
